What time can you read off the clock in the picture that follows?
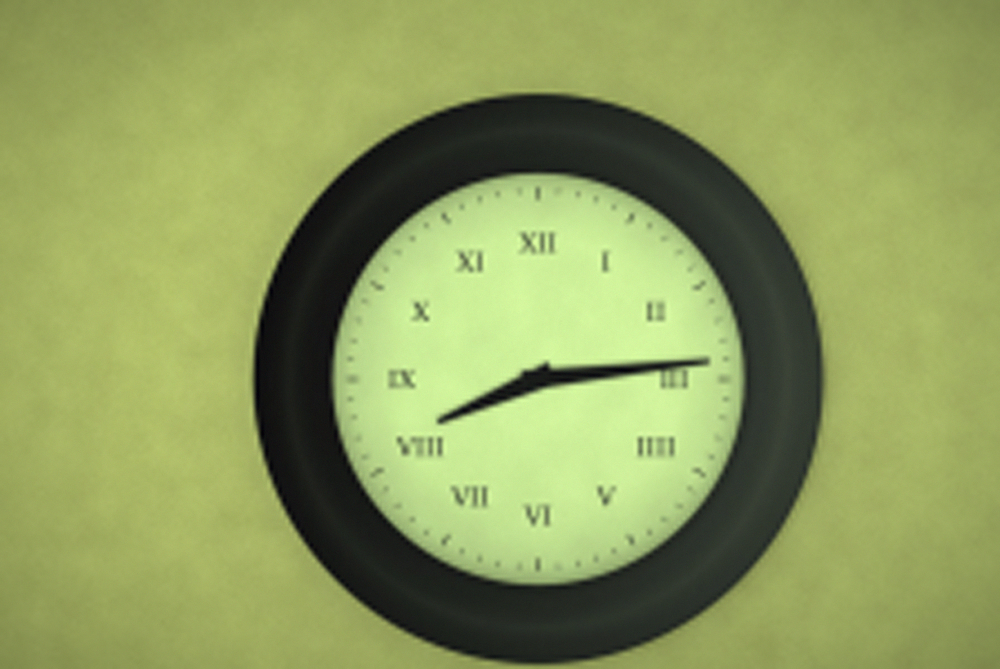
8:14
